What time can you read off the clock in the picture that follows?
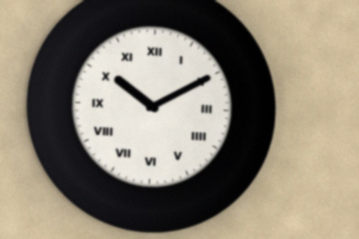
10:10
